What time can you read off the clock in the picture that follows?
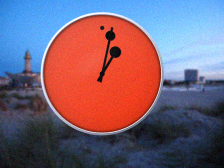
1:02
